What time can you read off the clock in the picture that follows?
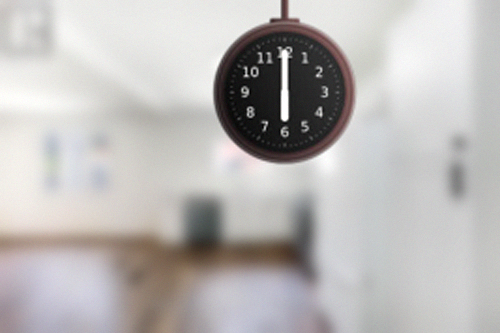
6:00
